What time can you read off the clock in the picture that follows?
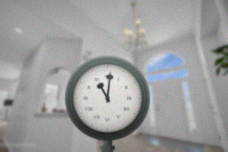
11:01
